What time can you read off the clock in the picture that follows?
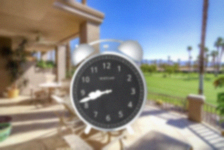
8:42
